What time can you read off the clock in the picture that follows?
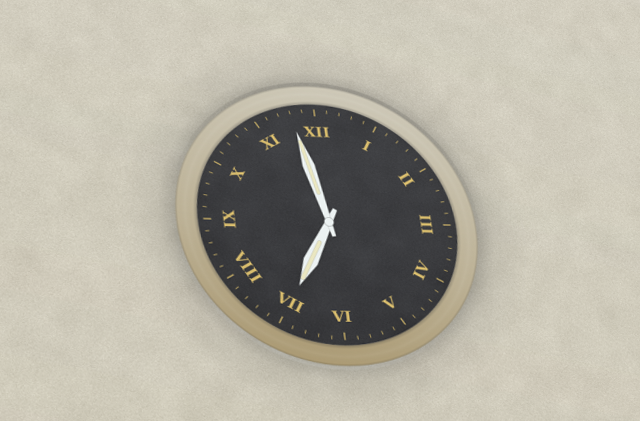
6:58
